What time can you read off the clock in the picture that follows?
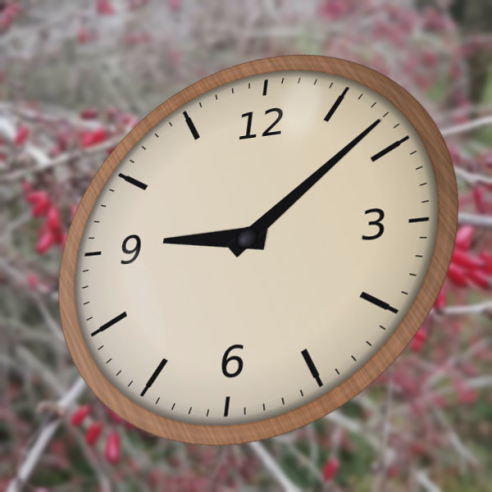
9:08
